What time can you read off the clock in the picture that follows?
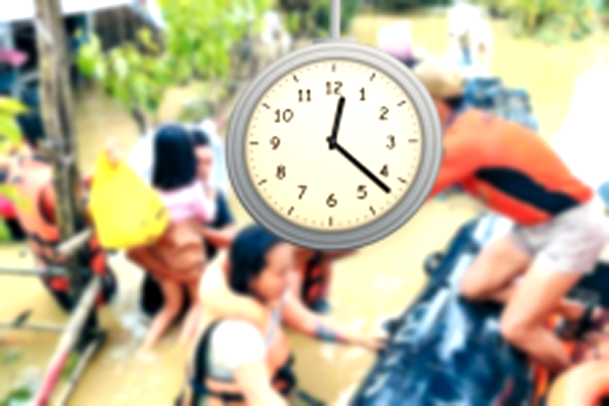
12:22
